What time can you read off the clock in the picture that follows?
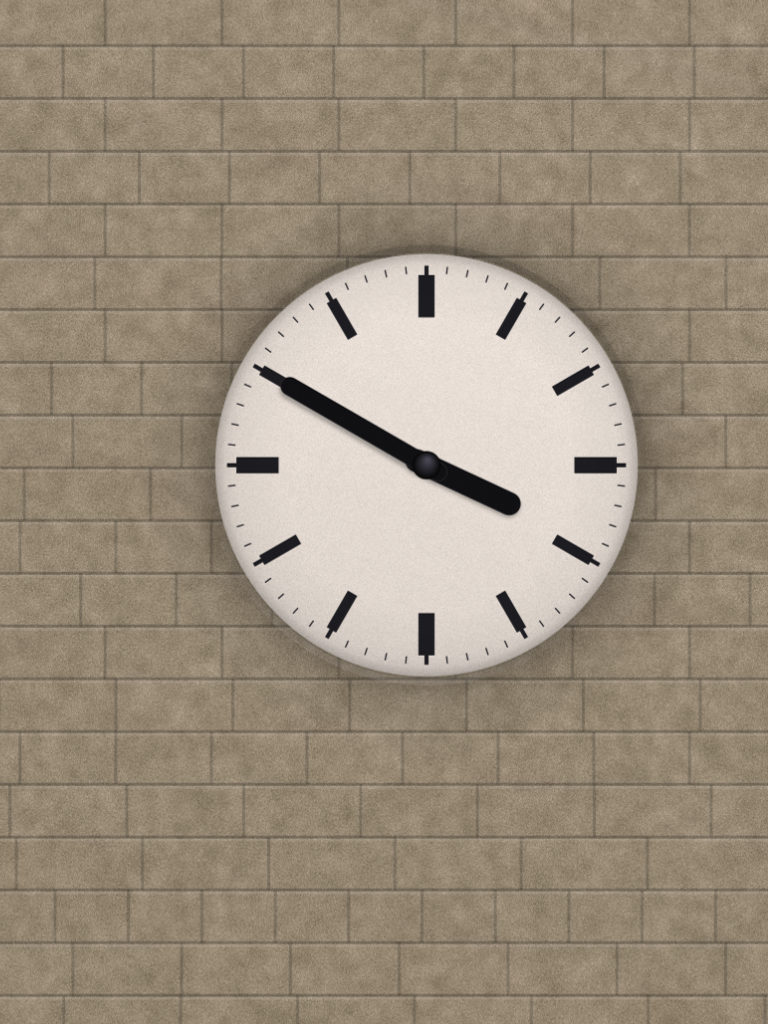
3:50
